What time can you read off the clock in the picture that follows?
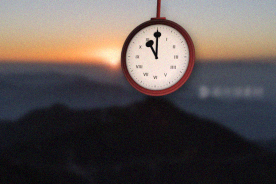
11:00
